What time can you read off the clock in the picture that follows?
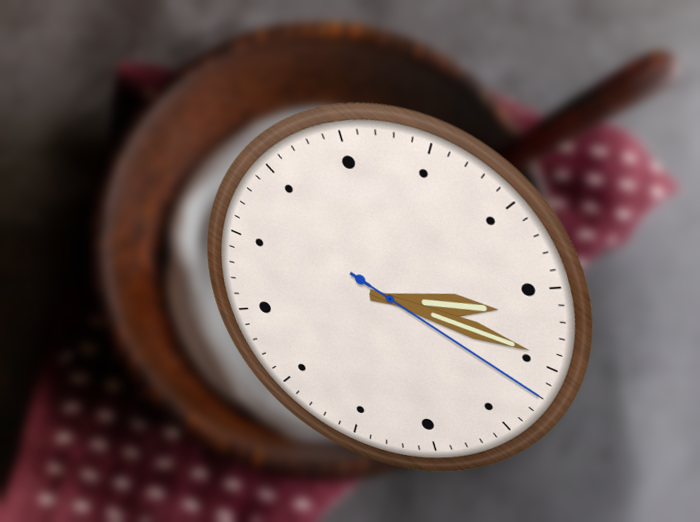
3:19:22
